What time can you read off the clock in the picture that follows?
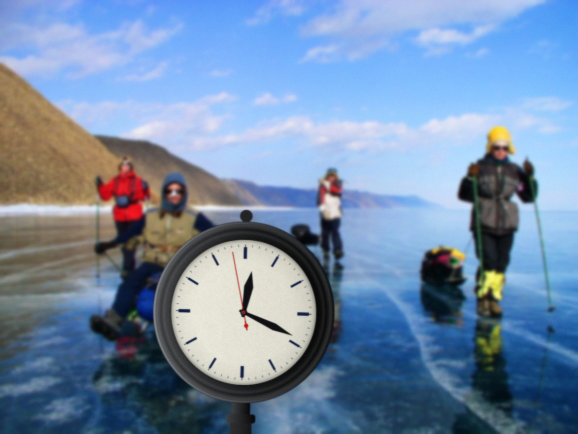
12:18:58
